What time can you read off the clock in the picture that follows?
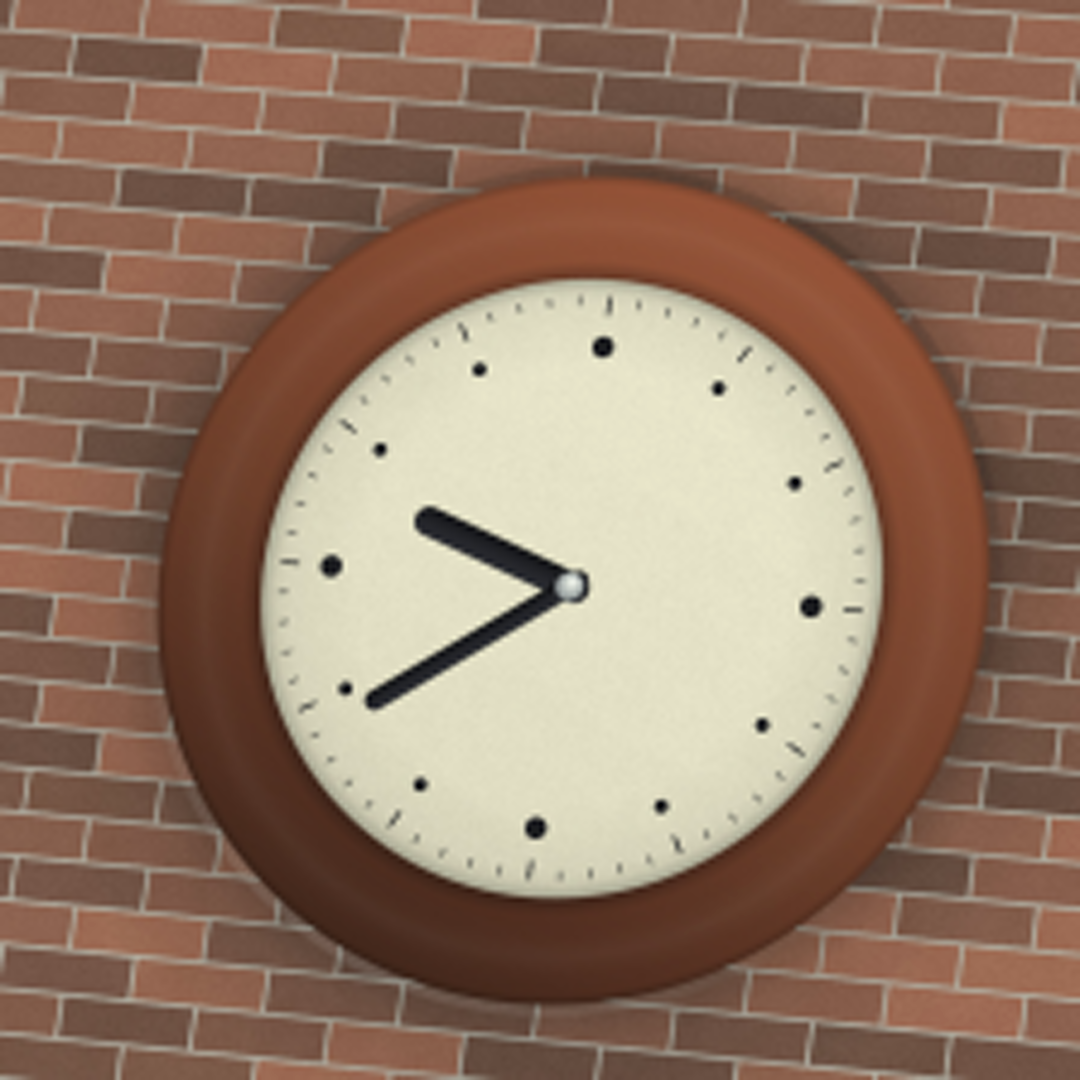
9:39
